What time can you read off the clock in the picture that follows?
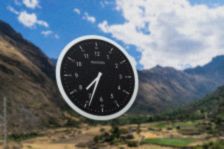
7:34
